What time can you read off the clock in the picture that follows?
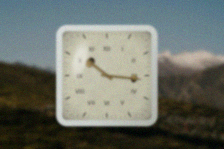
10:16
